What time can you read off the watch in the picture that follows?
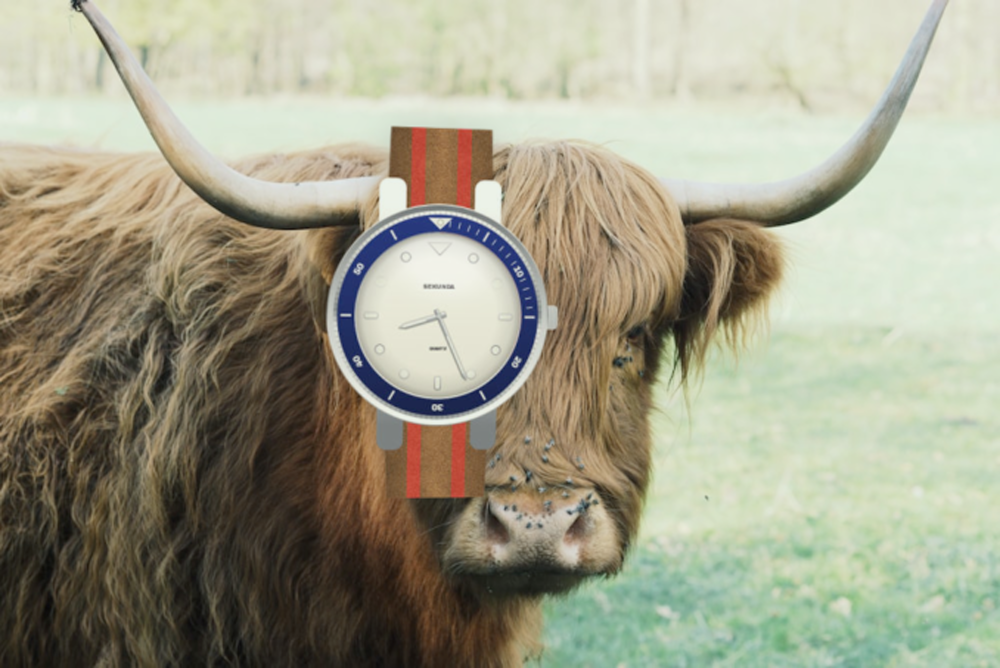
8:26
